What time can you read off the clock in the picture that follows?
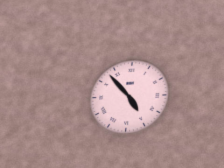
4:53
